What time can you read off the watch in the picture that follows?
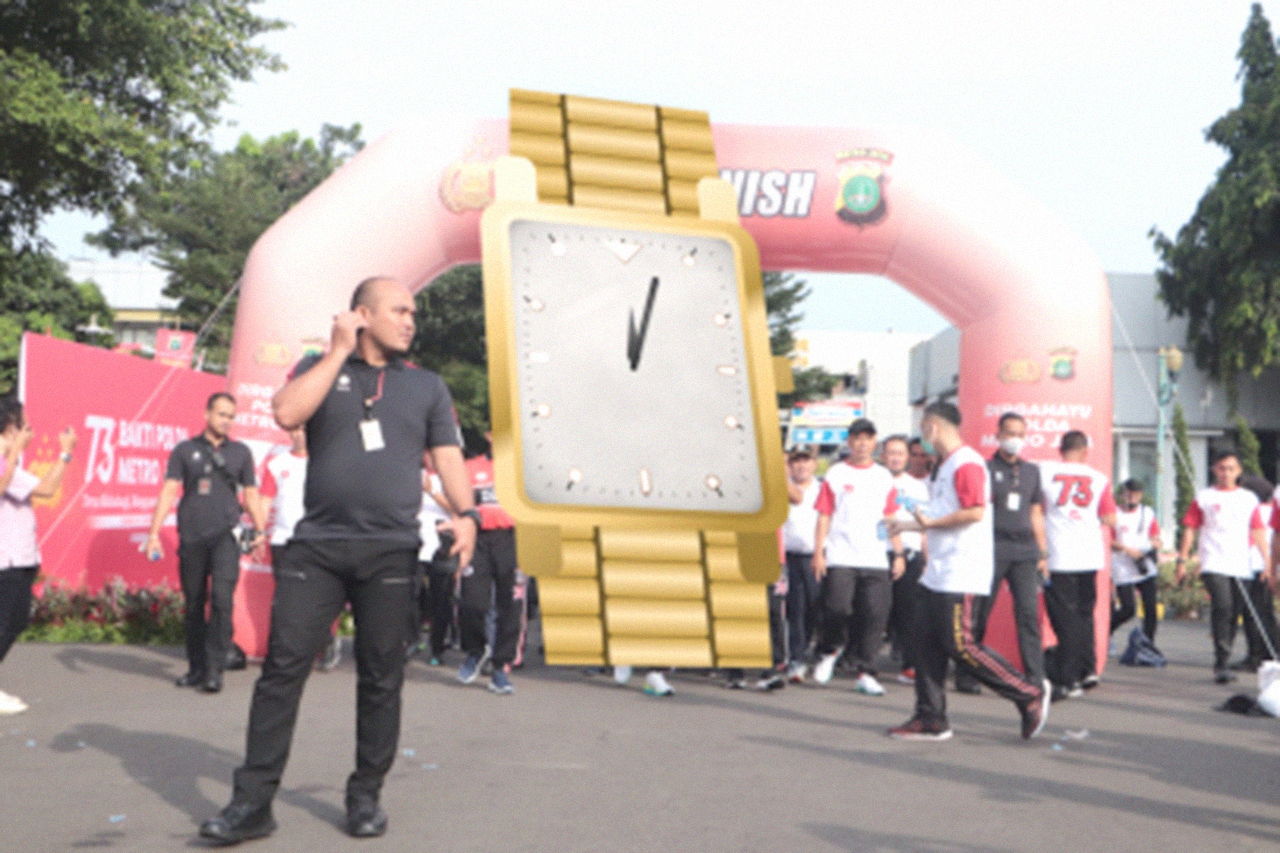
12:03
